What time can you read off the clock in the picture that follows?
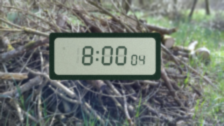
8:00:04
